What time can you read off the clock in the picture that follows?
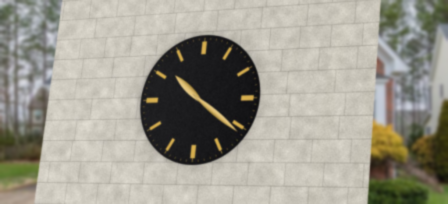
10:21
